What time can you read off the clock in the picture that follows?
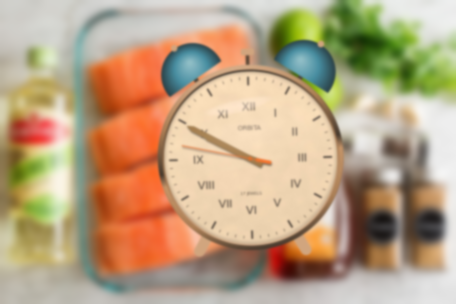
9:49:47
